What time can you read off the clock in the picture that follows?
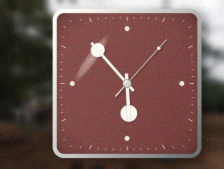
5:53:07
